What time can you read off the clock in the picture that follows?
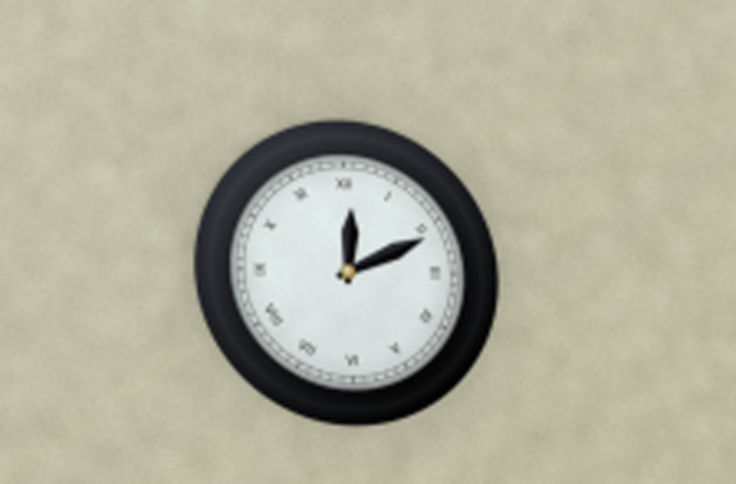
12:11
